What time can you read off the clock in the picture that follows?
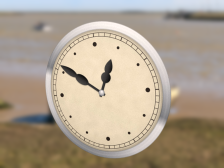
12:51
